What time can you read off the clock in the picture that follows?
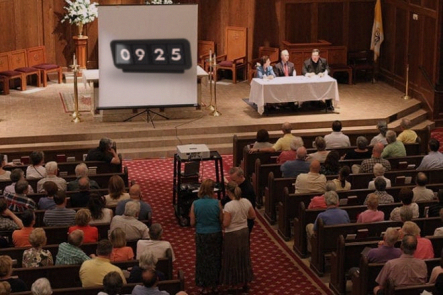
9:25
